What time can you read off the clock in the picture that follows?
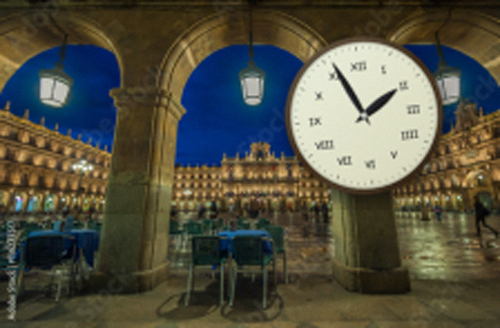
1:56
